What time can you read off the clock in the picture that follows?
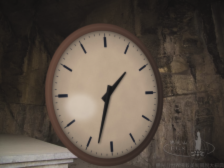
1:33
